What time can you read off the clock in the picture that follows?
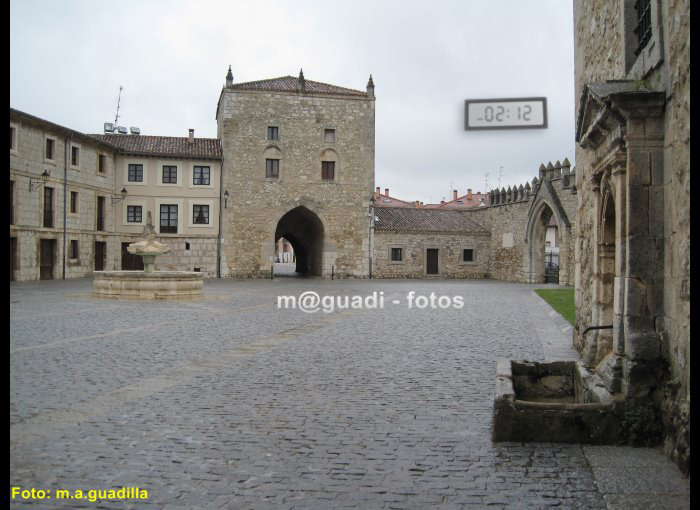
2:12
